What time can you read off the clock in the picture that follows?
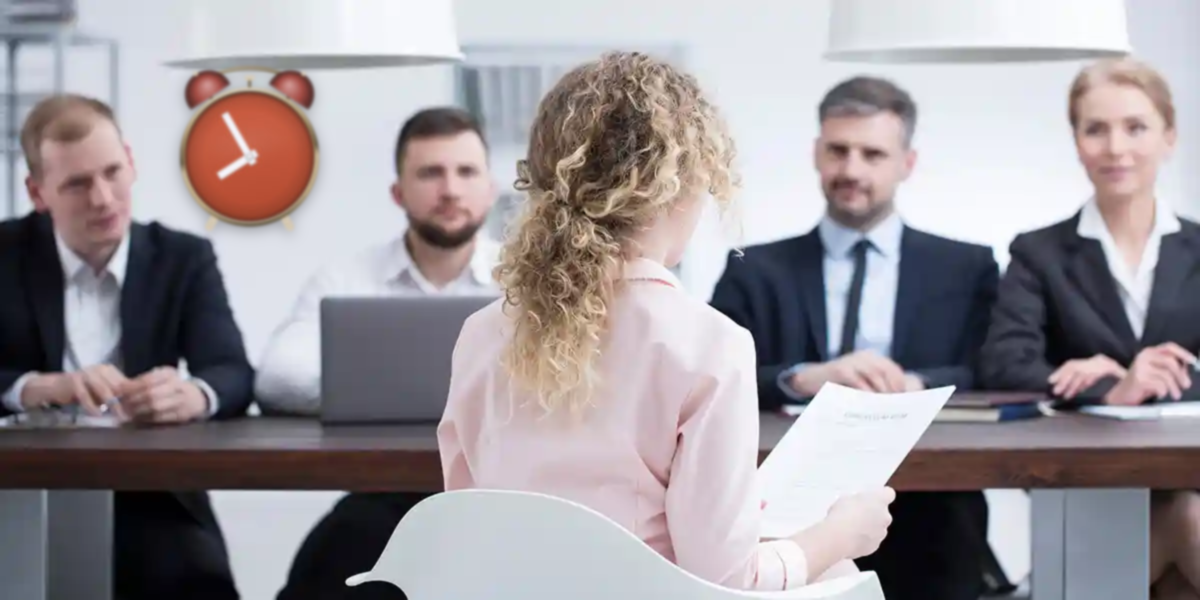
7:55
